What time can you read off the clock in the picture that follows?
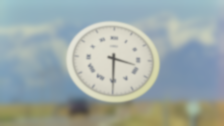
3:30
